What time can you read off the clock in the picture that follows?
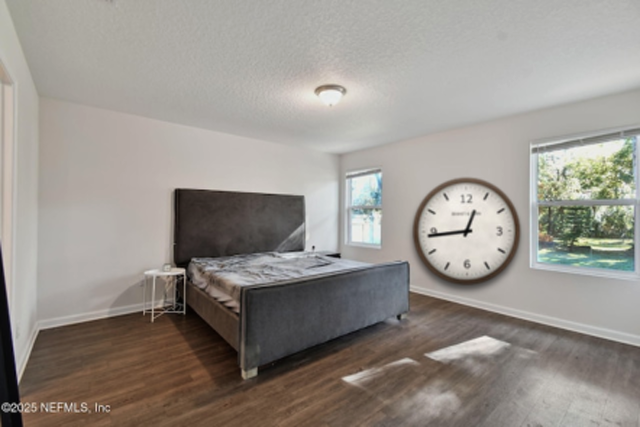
12:44
